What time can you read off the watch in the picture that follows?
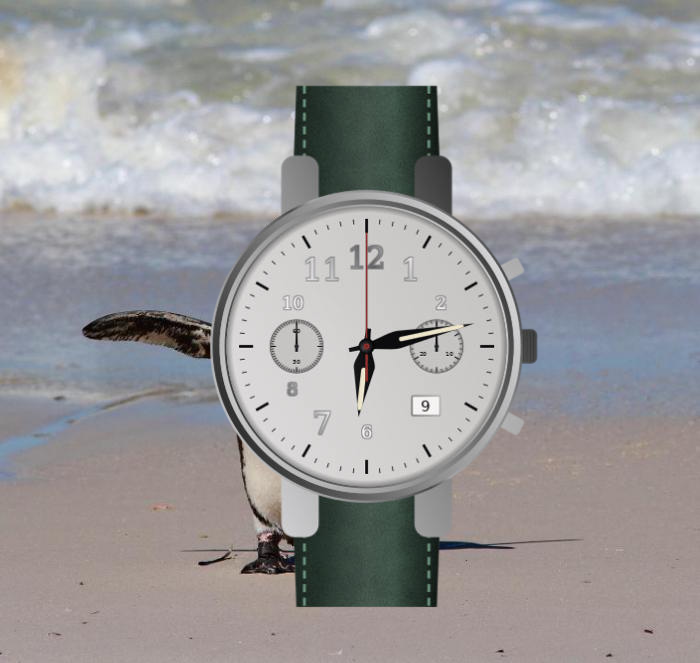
6:13
